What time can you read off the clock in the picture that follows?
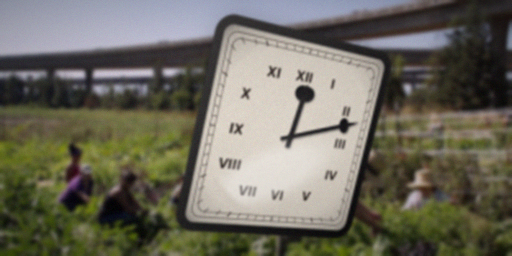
12:12
